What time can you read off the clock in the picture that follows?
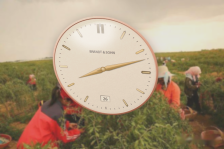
8:12
